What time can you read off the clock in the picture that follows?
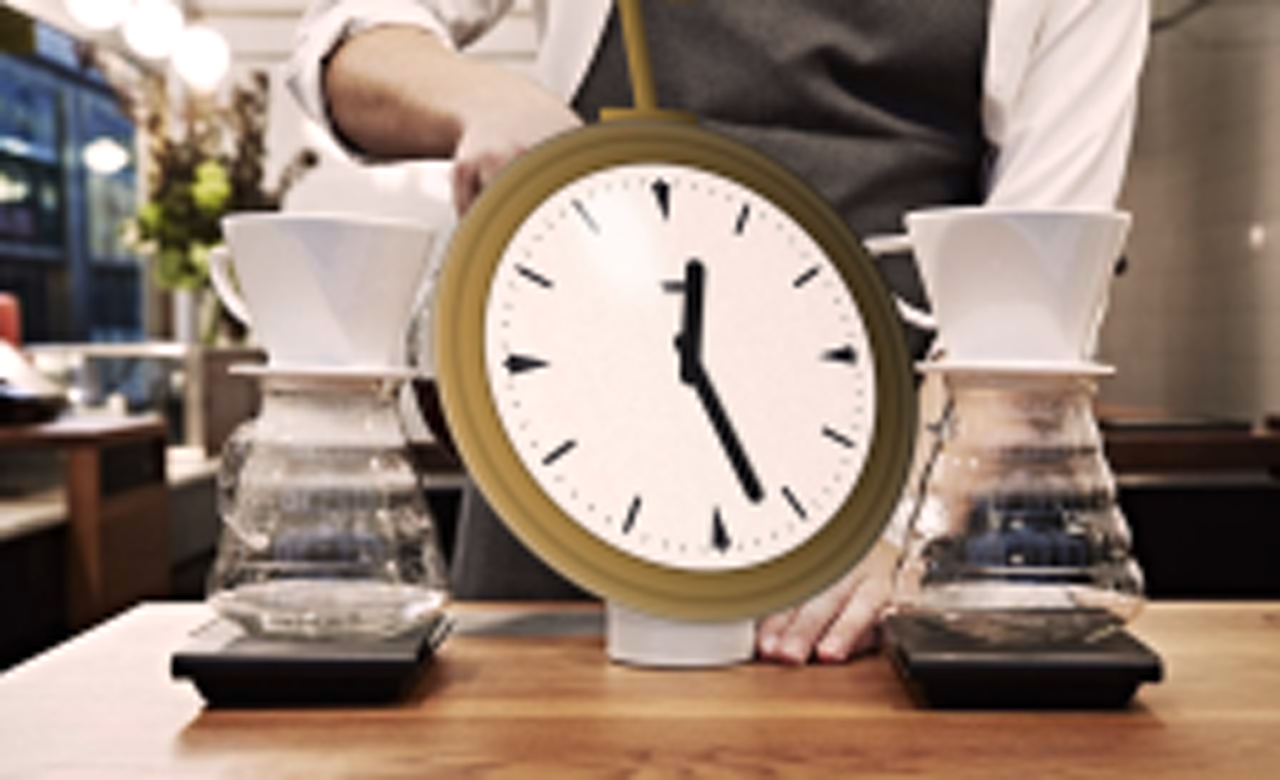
12:27
